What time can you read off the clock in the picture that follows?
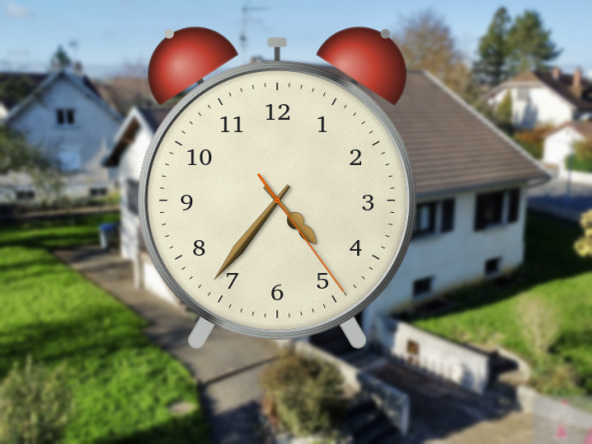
4:36:24
